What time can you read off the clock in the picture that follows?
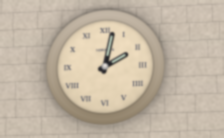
2:02
